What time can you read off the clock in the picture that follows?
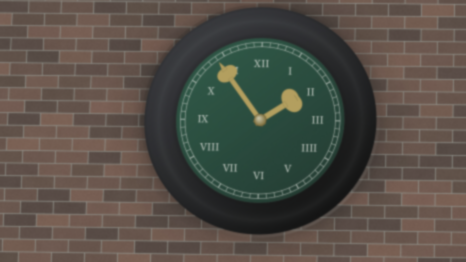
1:54
